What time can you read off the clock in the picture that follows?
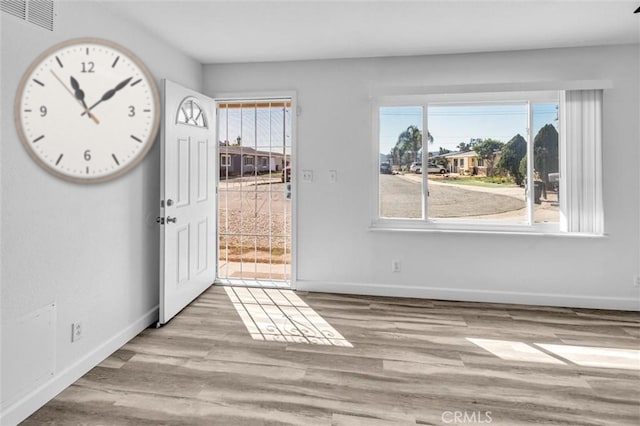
11:08:53
